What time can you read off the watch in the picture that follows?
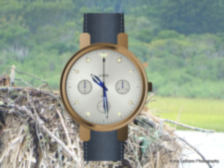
10:29
